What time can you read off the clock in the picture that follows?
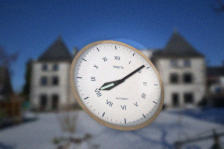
8:09
